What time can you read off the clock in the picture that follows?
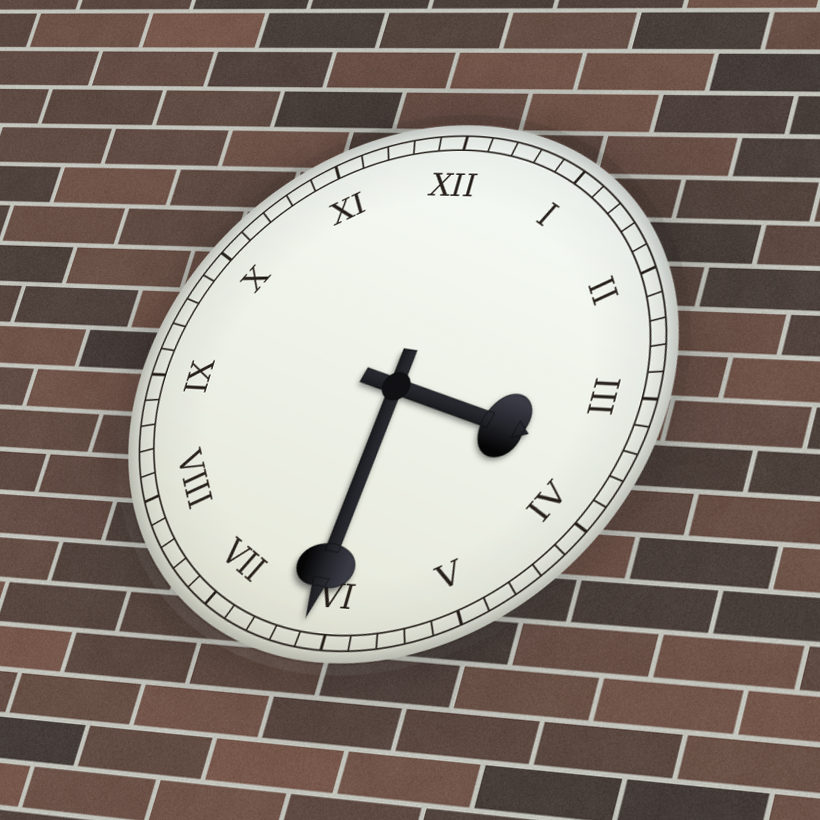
3:31
